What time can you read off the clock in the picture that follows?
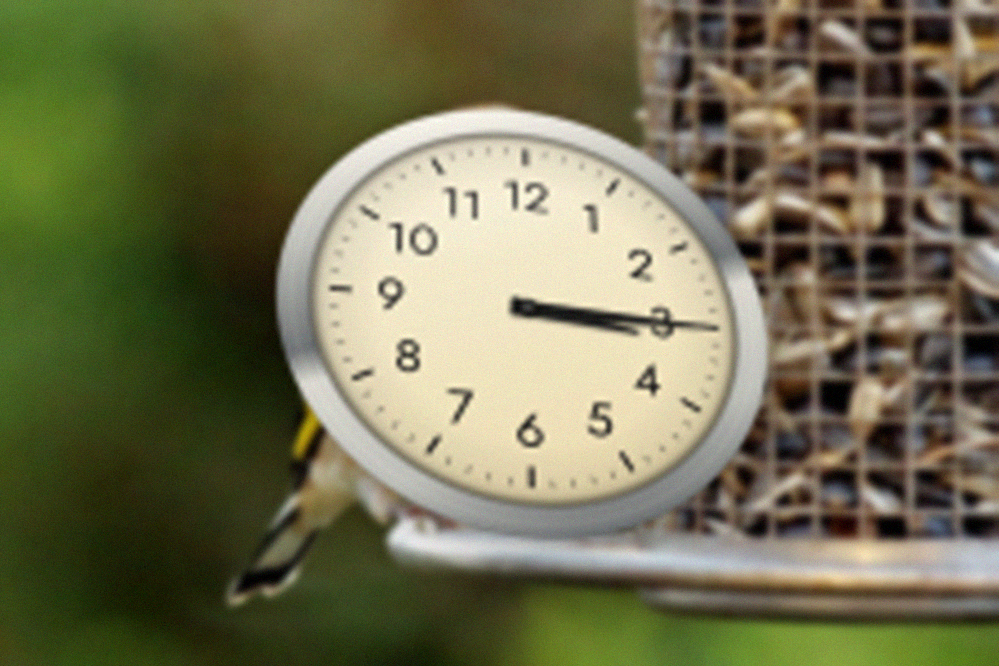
3:15
